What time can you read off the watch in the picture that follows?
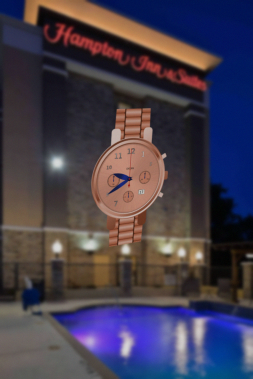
9:40
